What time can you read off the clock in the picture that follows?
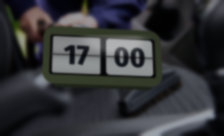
17:00
